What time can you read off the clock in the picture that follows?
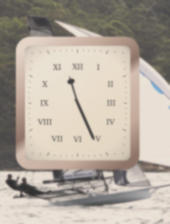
11:26
